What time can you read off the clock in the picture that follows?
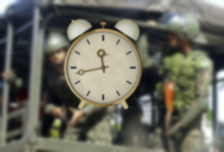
11:43
